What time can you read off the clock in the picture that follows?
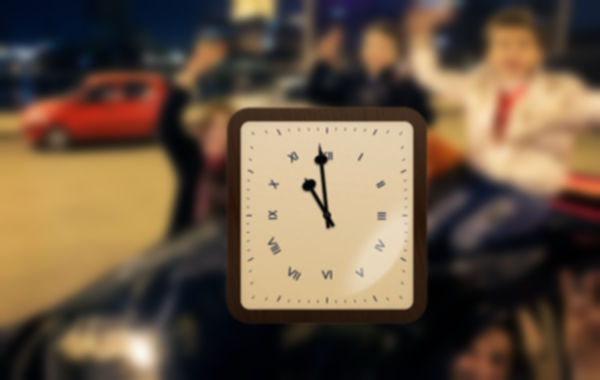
10:59
